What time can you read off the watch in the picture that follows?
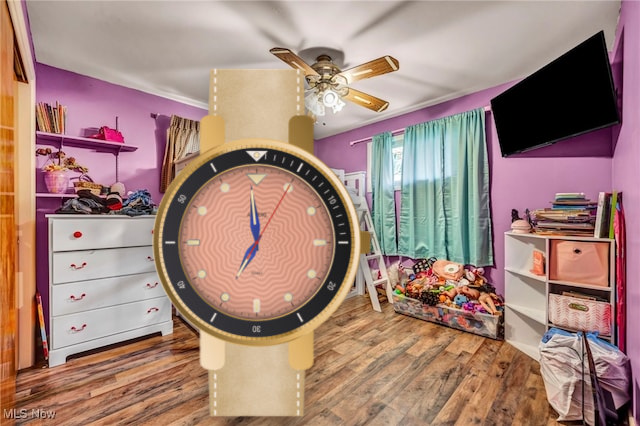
6:59:05
